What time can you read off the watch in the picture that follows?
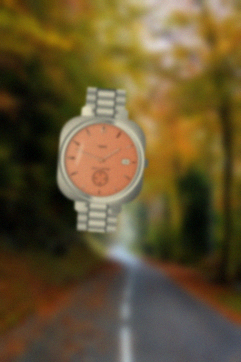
1:48
